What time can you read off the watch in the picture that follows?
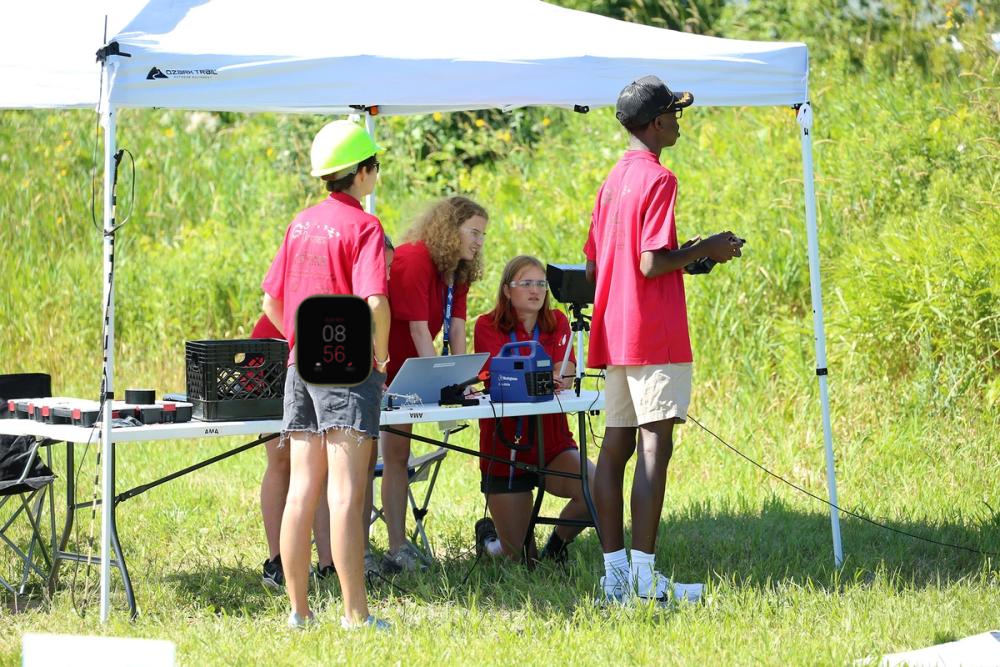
8:56
